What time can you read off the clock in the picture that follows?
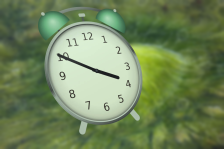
3:50
